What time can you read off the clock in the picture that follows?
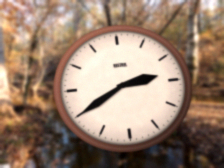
2:40
